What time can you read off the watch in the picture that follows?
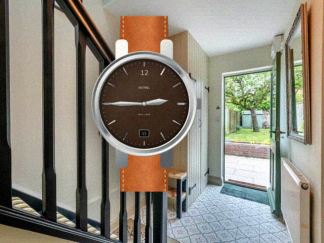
2:45
